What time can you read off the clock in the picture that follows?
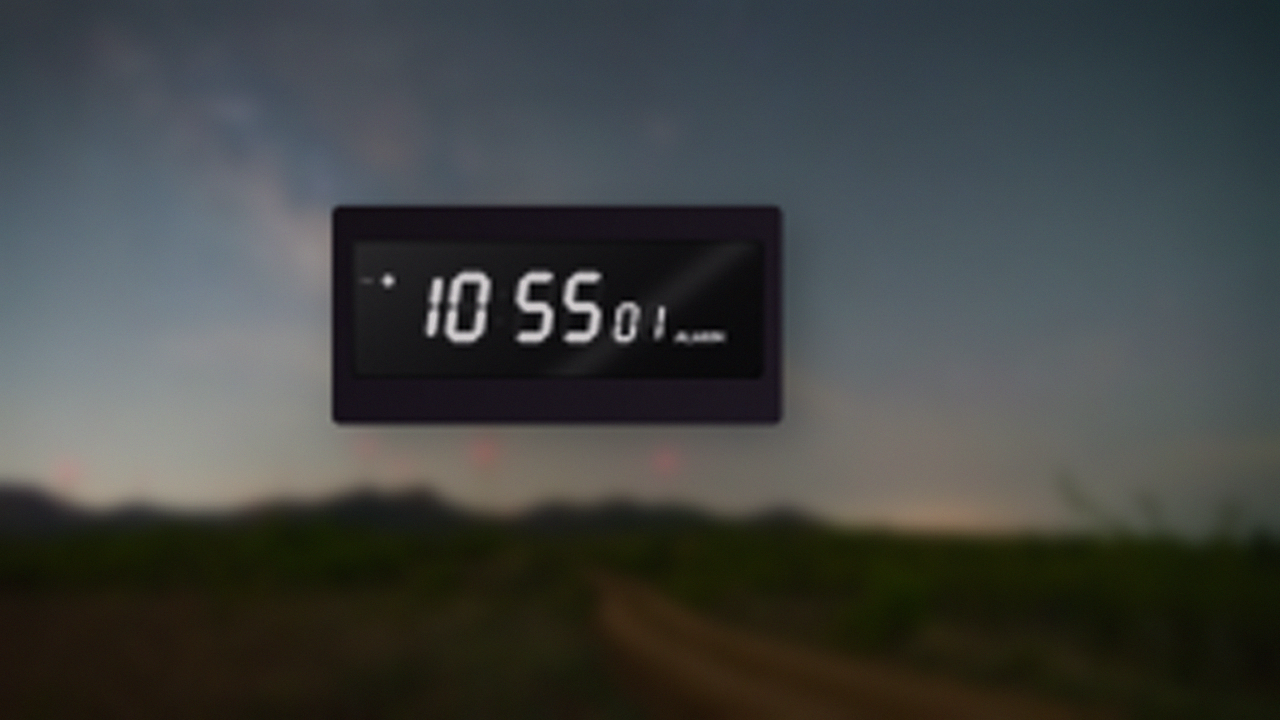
10:55:01
